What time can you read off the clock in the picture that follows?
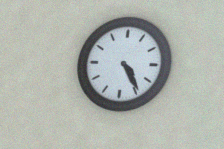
4:24
